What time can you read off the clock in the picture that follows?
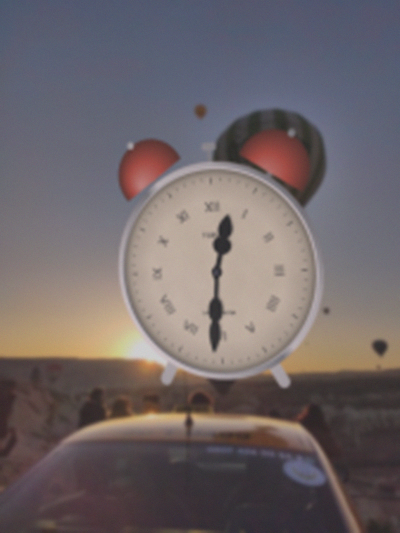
12:31
